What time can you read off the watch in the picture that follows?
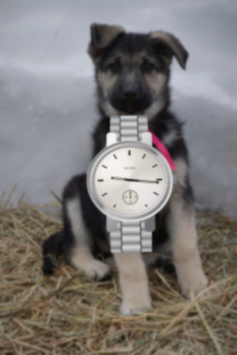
9:16
